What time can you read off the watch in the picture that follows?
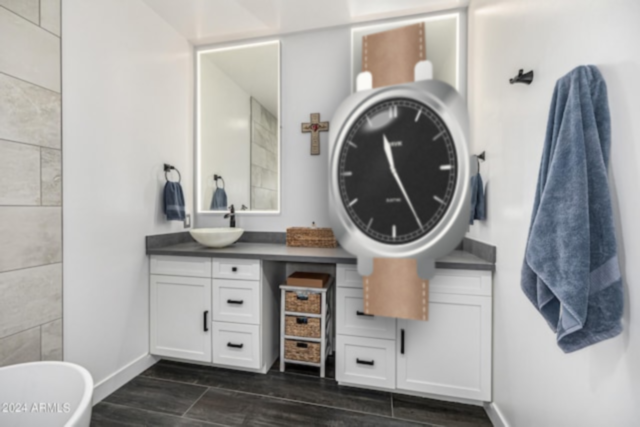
11:25
